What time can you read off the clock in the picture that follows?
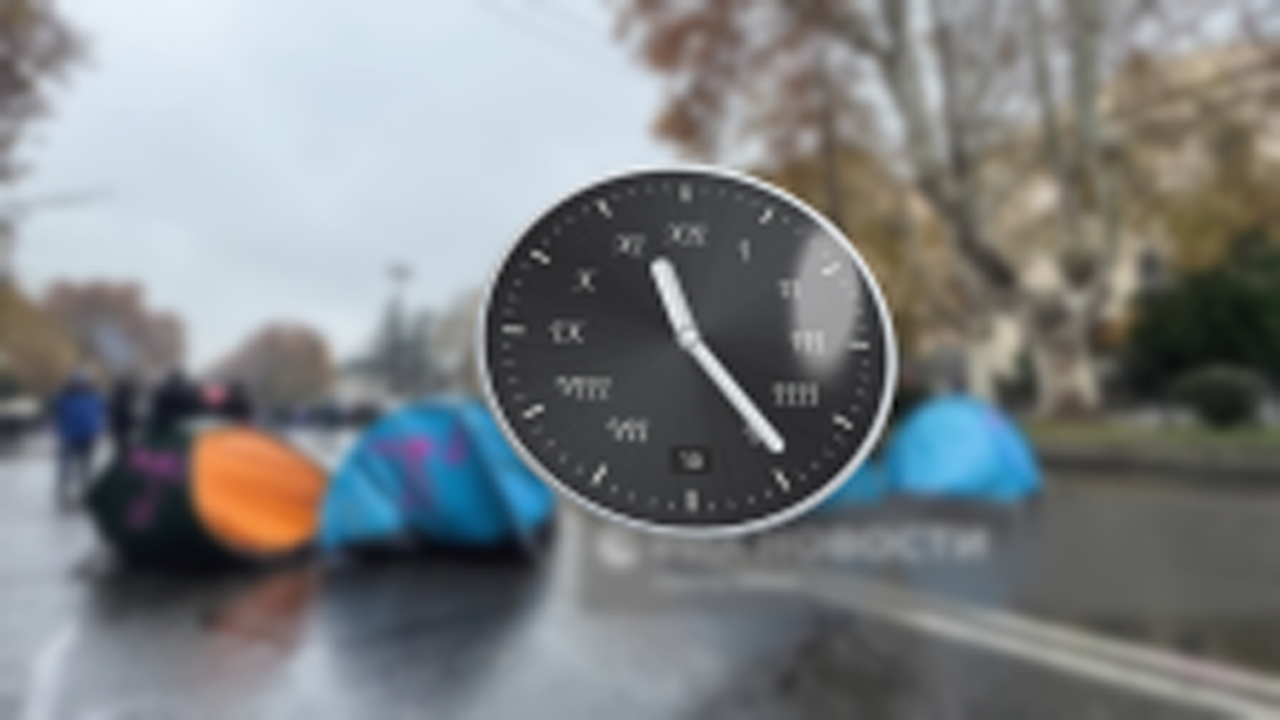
11:24
